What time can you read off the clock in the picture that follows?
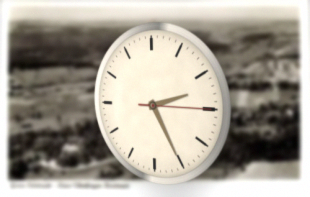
2:25:15
